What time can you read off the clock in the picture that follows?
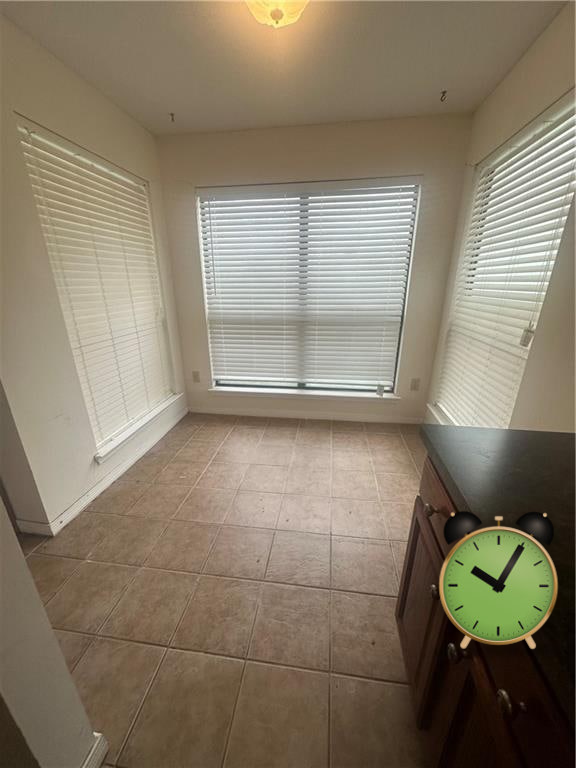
10:05
